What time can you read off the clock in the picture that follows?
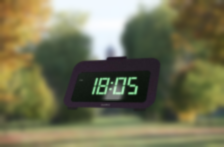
18:05
